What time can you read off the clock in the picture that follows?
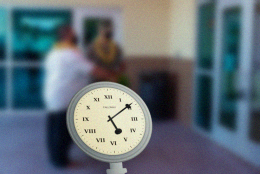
5:09
